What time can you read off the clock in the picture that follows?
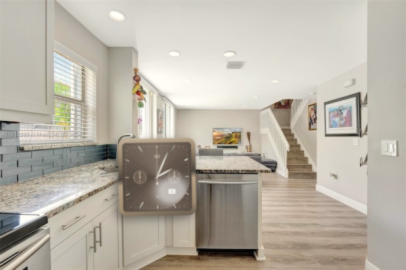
2:04
